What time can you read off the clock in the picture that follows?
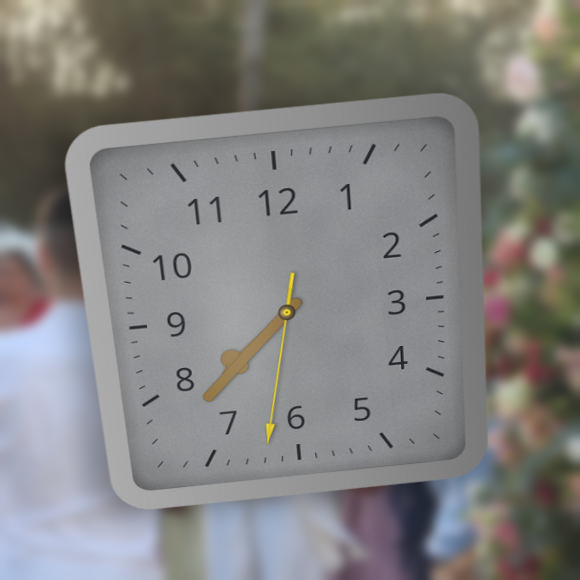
7:37:32
